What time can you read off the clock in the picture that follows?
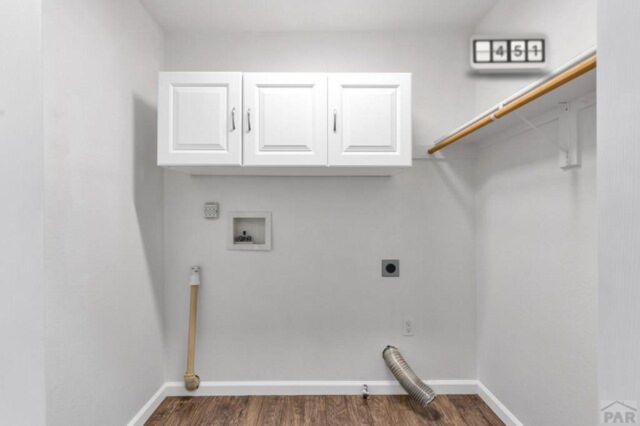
4:51
